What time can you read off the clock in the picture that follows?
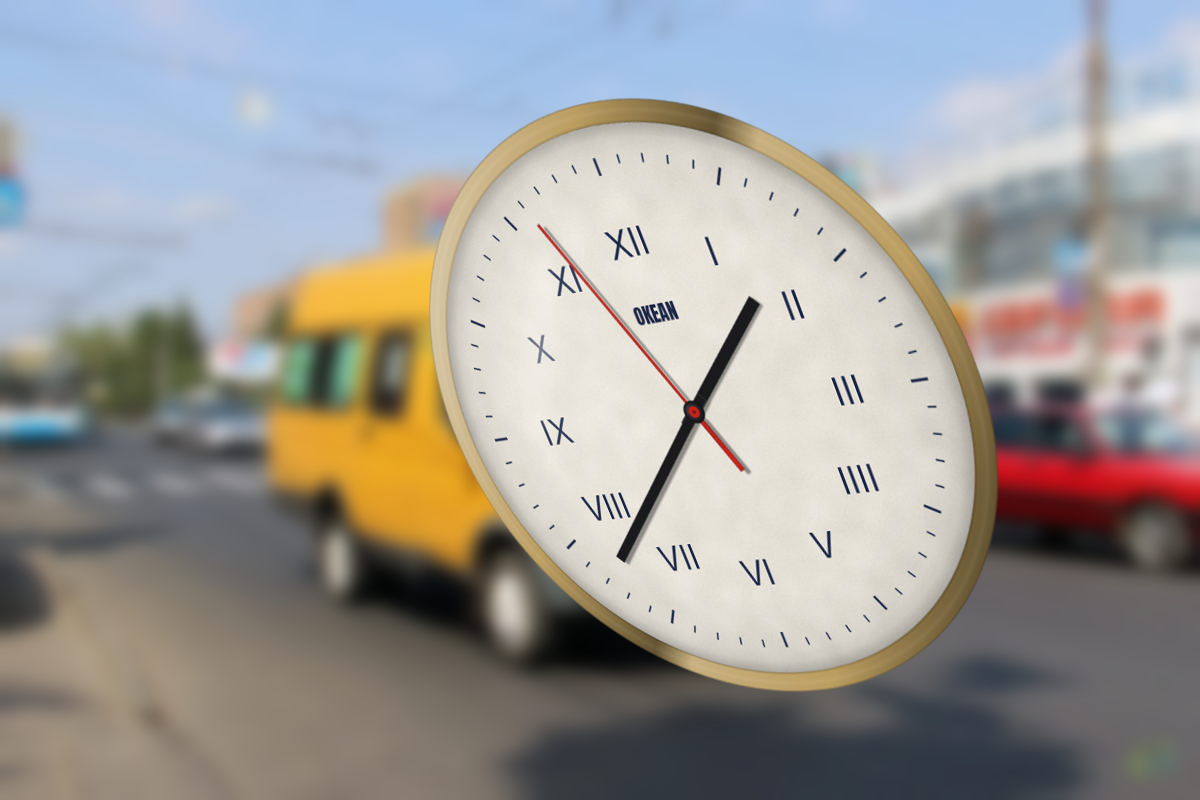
1:37:56
